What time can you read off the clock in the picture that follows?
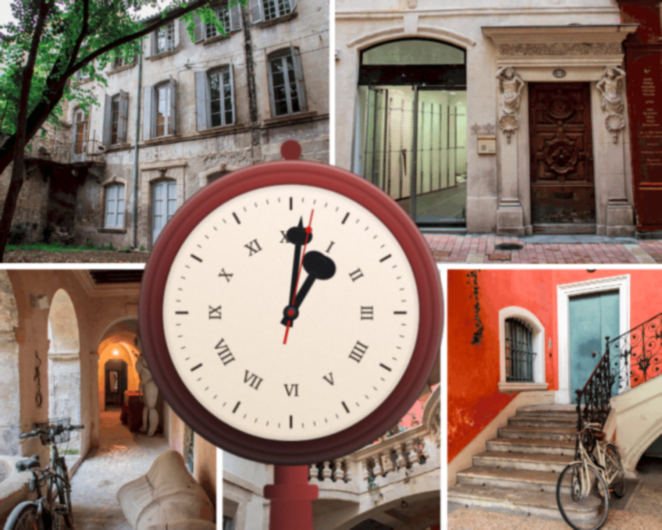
1:01:02
